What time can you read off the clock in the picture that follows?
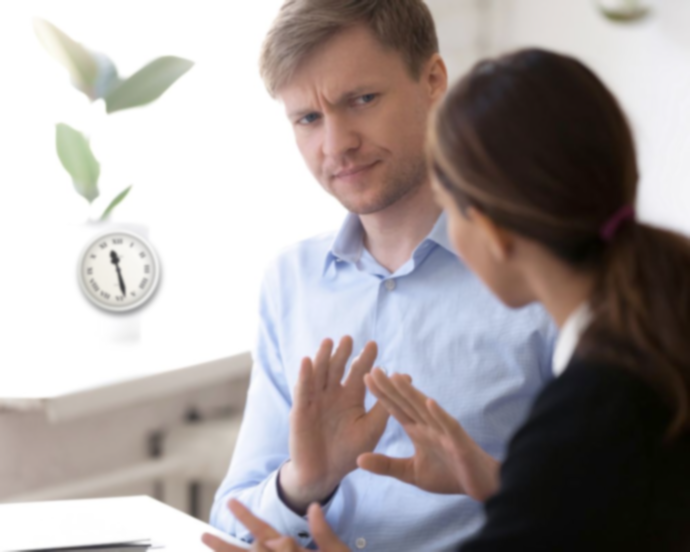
11:28
